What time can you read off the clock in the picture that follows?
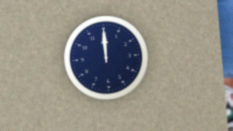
12:00
